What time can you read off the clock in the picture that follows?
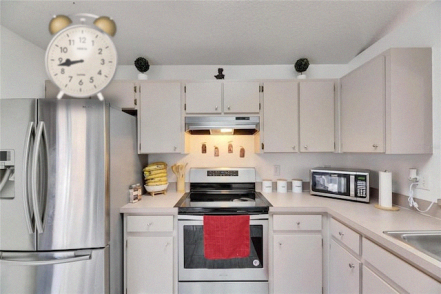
8:43
